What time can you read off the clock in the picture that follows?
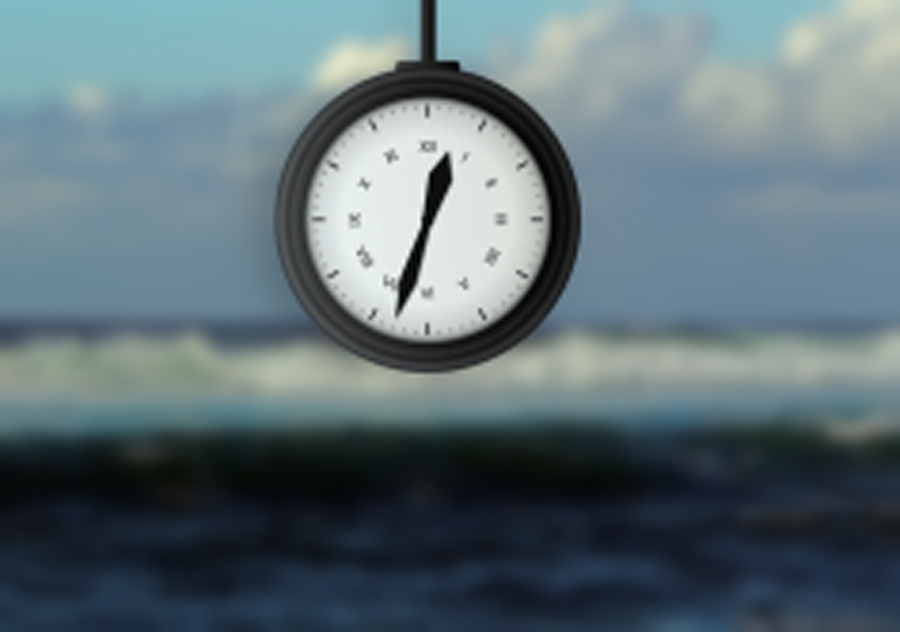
12:33
